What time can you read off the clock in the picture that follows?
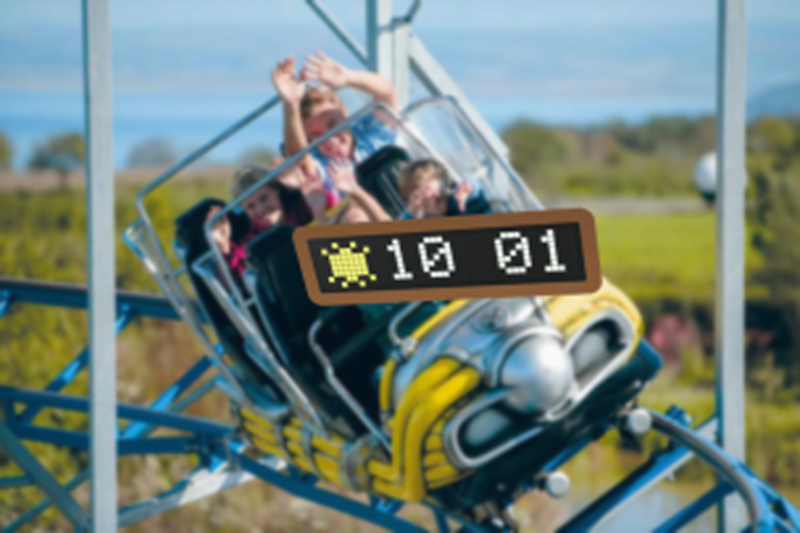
10:01
